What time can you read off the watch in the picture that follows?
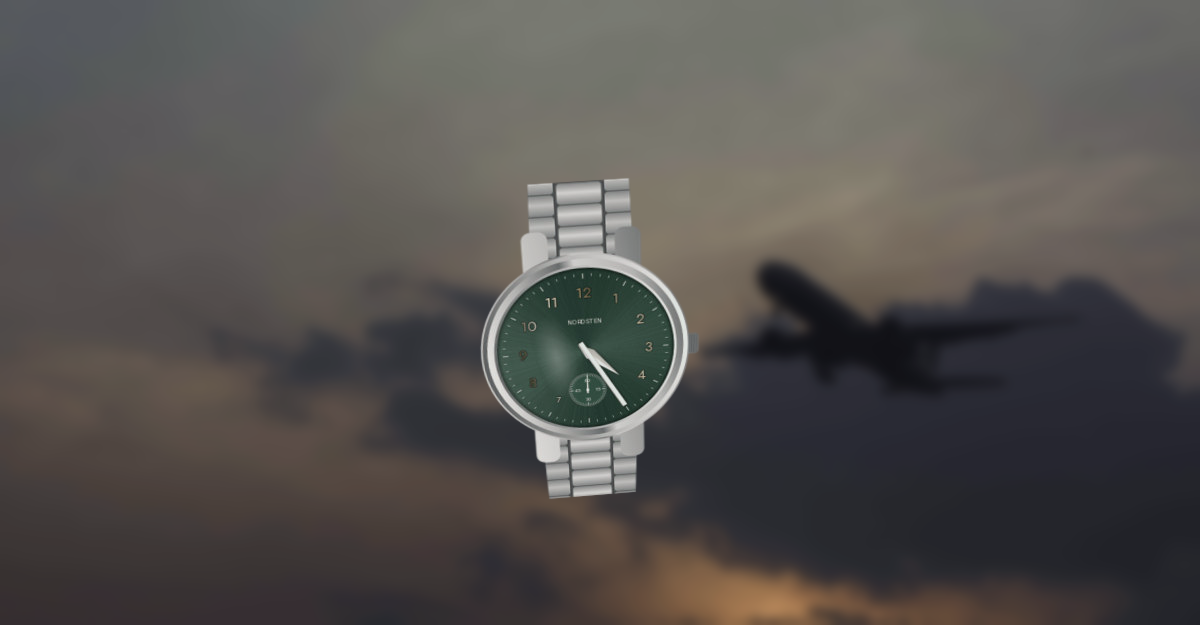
4:25
